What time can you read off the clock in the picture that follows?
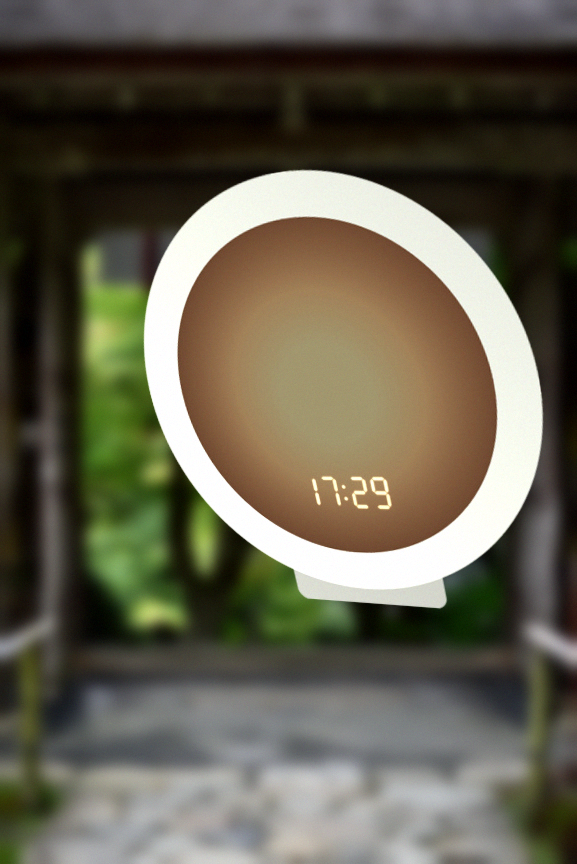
17:29
